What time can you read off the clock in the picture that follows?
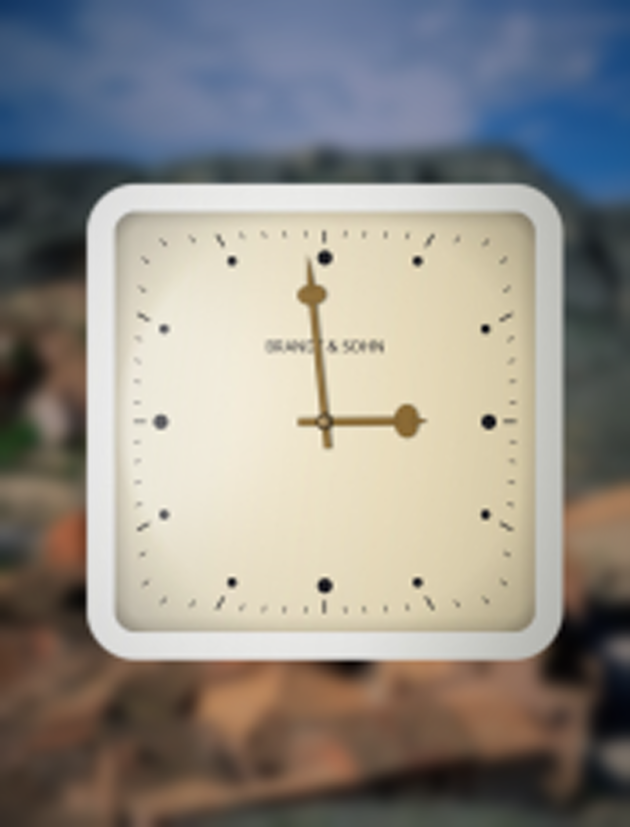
2:59
